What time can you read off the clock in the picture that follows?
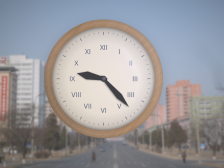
9:23
